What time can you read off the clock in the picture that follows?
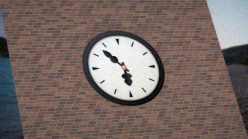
5:53
